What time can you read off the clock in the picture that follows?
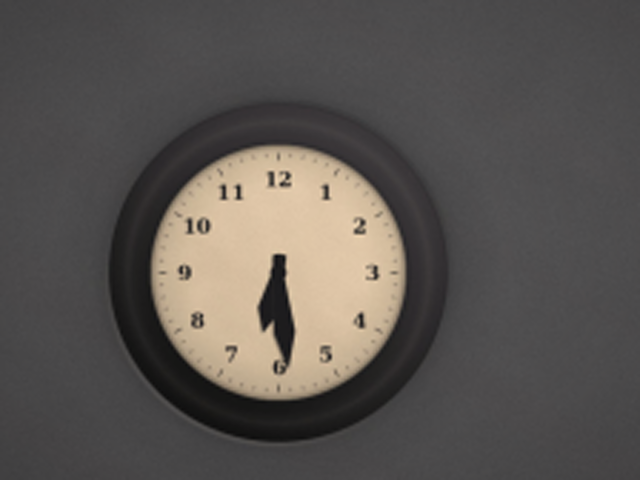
6:29
